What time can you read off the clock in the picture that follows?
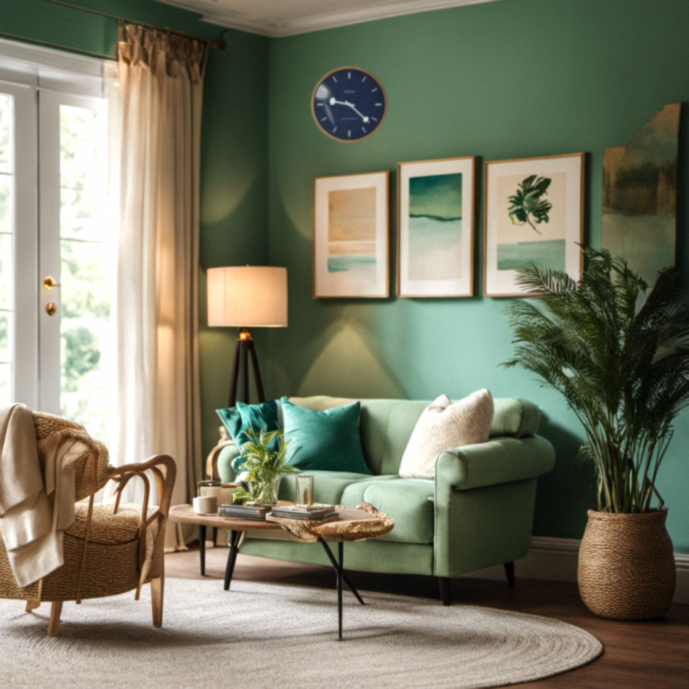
9:22
